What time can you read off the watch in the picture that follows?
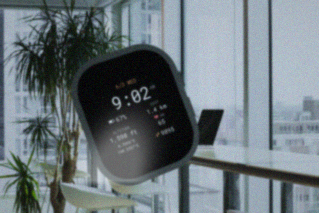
9:02
